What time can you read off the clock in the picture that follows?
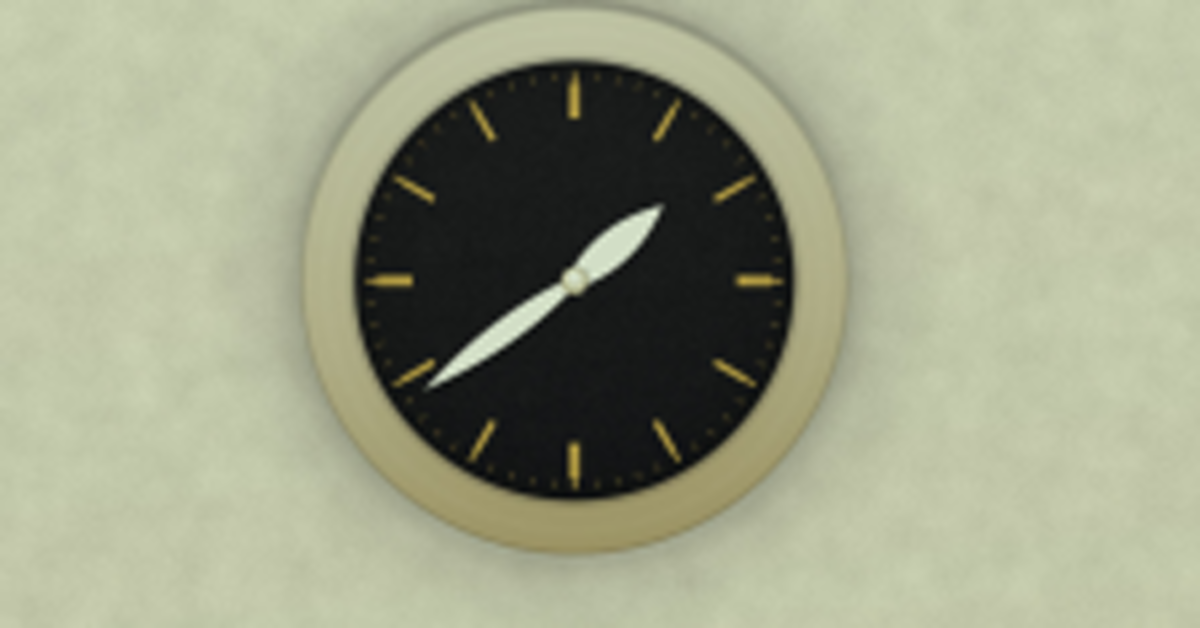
1:39
